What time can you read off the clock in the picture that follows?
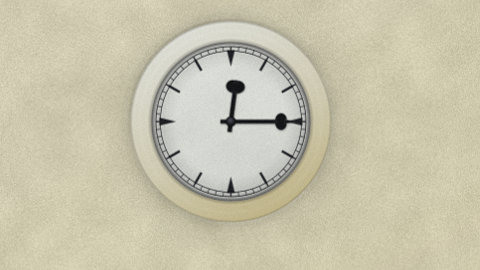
12:15
